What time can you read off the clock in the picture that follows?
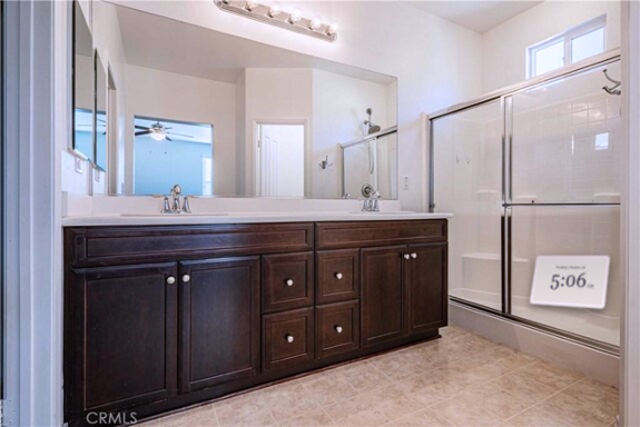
5:06
